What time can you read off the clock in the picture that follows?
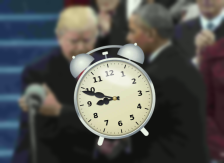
8:49
